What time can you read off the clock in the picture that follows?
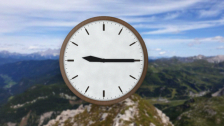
9:15
